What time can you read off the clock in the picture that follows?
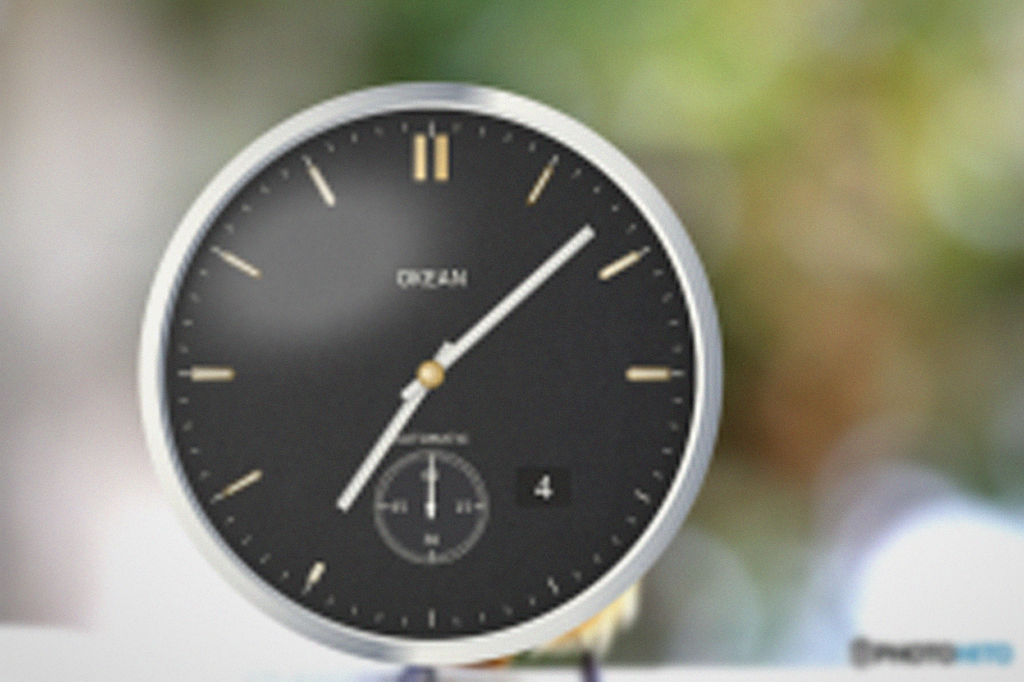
7:08
